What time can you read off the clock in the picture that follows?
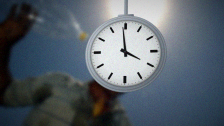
3:59
